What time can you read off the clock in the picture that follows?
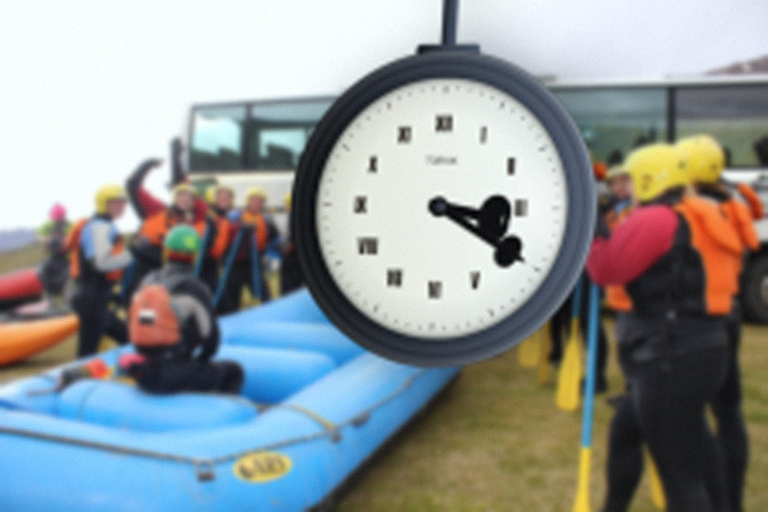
3:20
